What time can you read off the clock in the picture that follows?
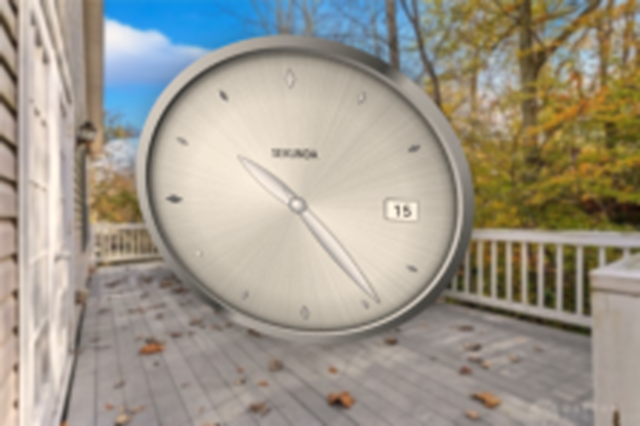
10:24
